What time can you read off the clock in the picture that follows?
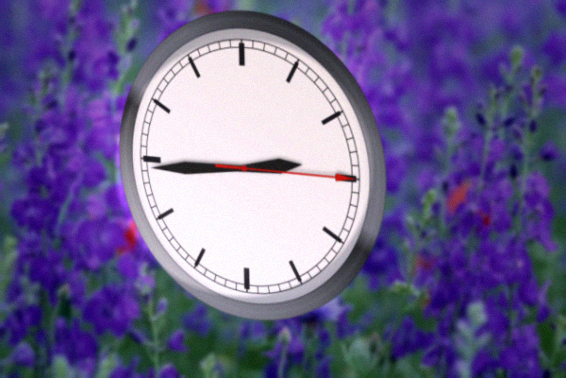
2:44:15
